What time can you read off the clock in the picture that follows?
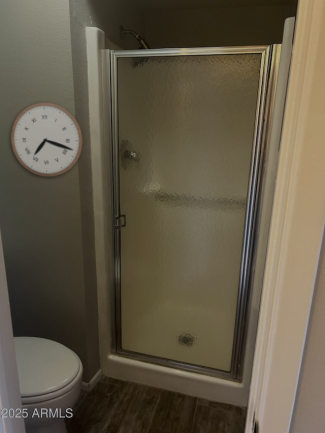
7:18
